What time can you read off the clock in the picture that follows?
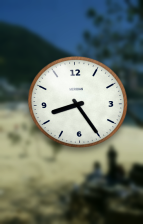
8:25
